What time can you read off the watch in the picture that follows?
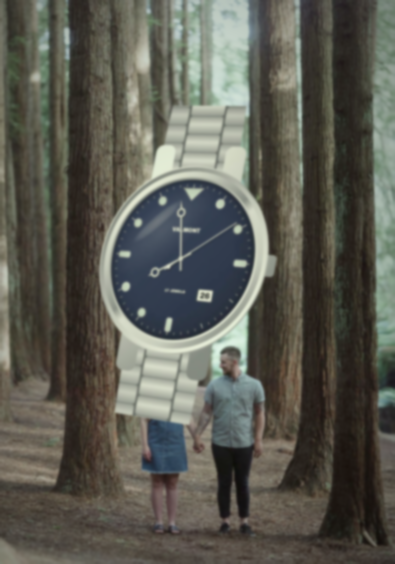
7:58:09
